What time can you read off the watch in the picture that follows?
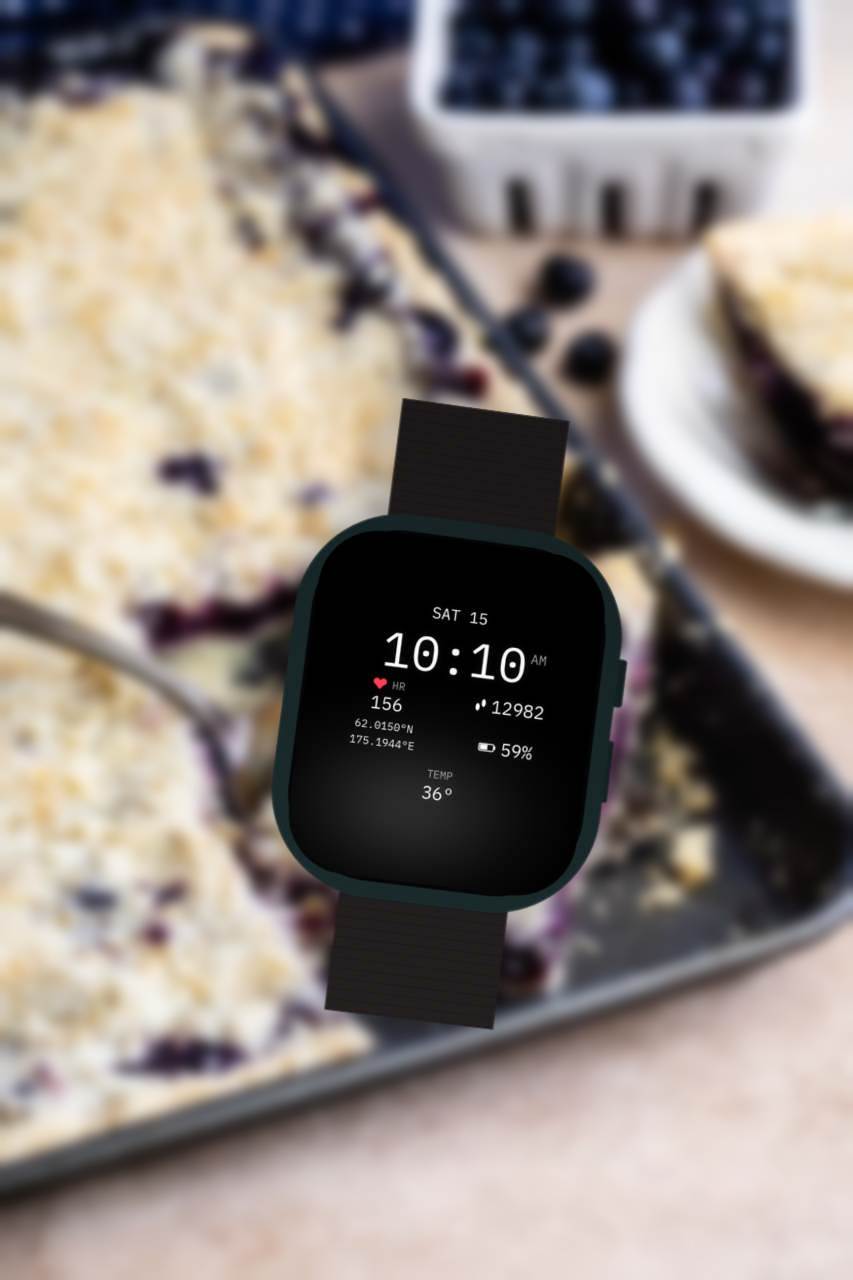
10:10
